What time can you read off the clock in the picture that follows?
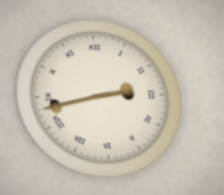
2:43
